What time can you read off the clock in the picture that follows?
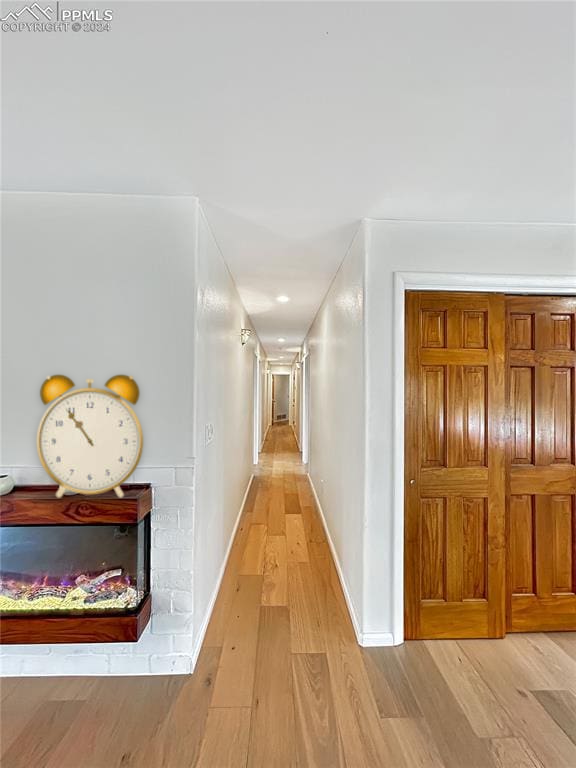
10:54
